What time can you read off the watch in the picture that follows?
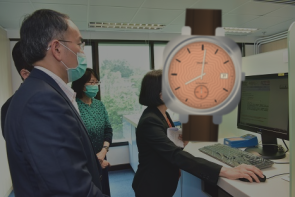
8:01
